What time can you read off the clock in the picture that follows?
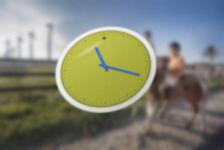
11:19
